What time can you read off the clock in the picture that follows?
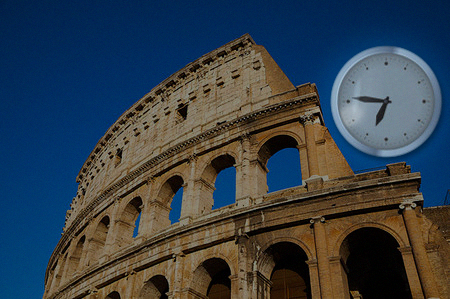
6:46
